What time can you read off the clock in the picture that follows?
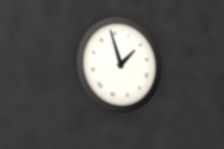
1:59
